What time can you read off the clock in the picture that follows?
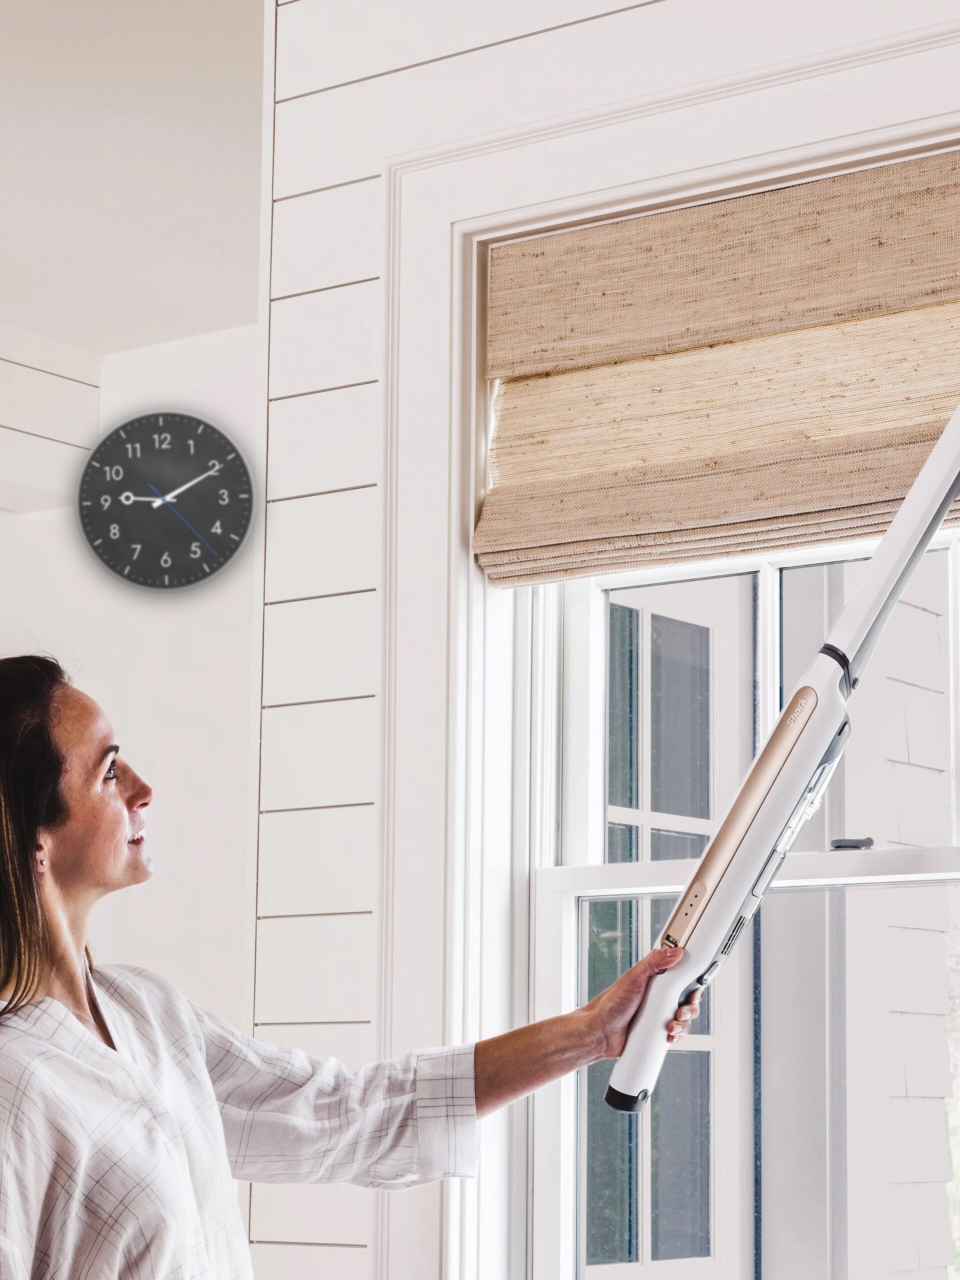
9:10:23
